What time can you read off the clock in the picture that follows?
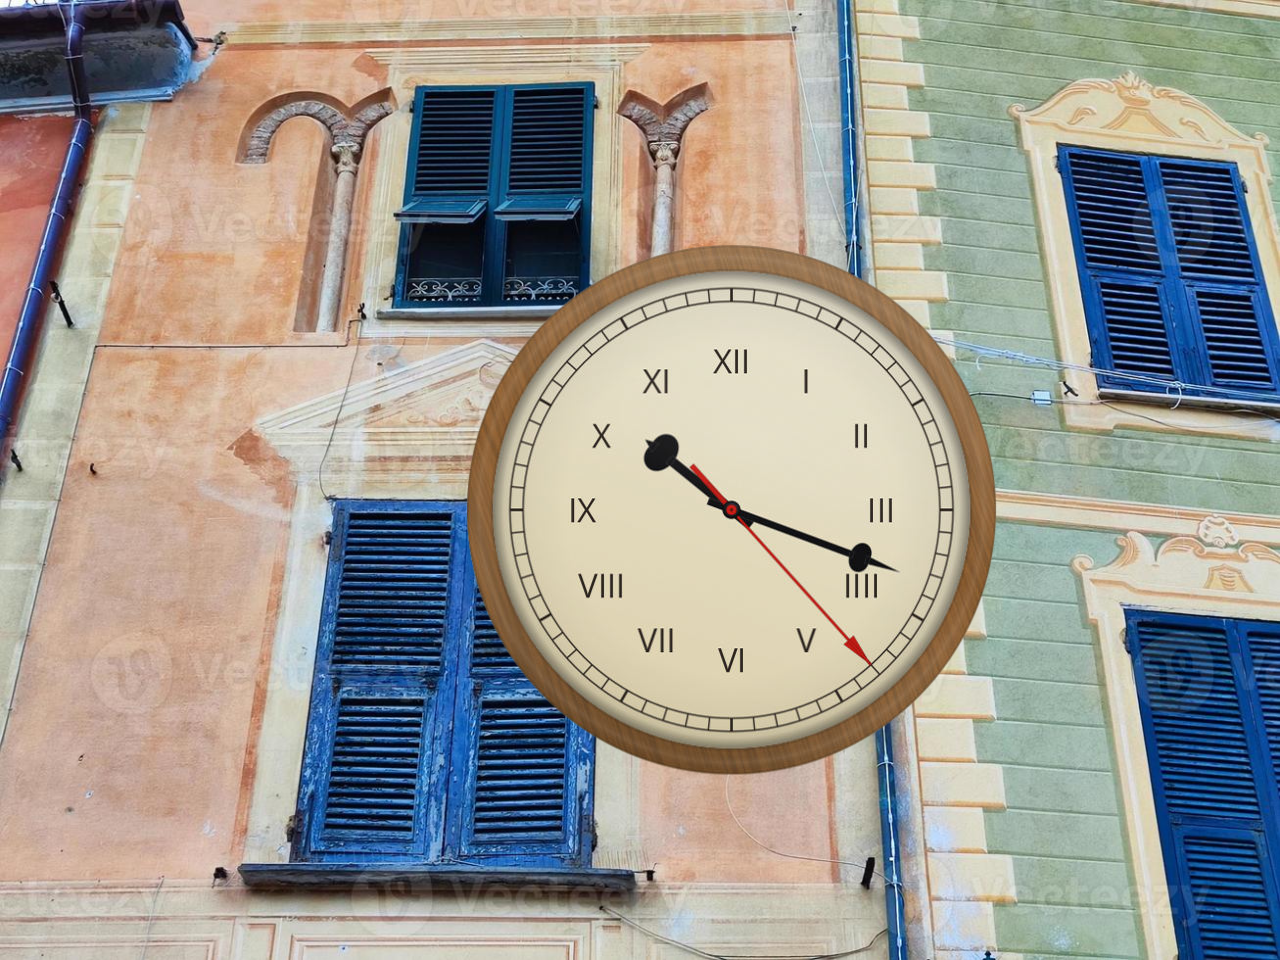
10:18:23
